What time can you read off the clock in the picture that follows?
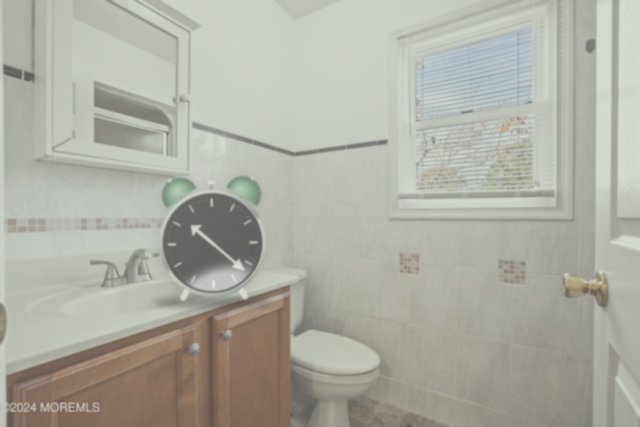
10:22
